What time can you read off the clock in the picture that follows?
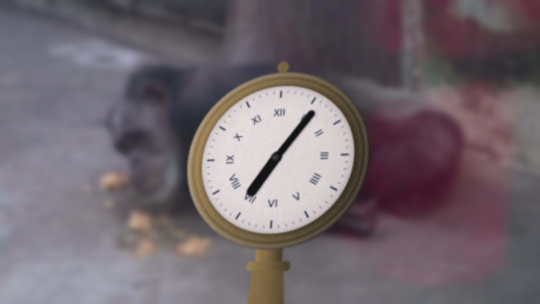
7:06
